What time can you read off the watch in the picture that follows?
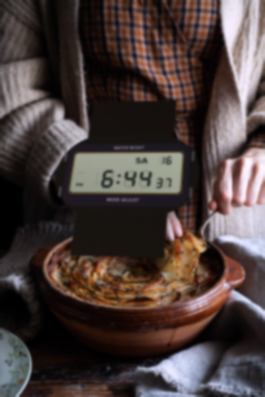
6:44
